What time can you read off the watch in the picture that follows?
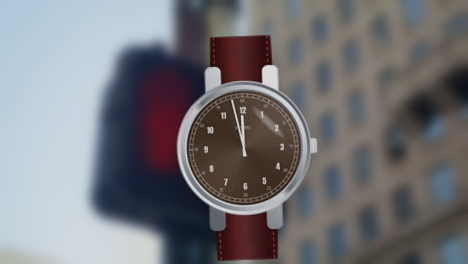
11:58
